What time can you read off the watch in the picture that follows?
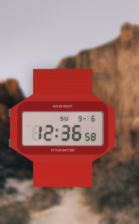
12:36
